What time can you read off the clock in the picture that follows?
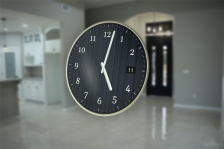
5:02
